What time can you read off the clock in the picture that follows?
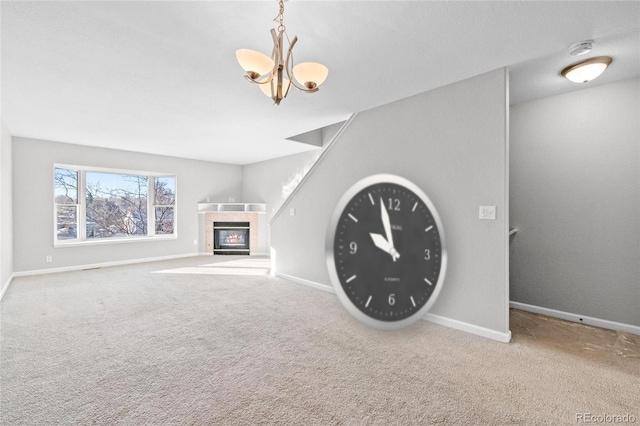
9:57
